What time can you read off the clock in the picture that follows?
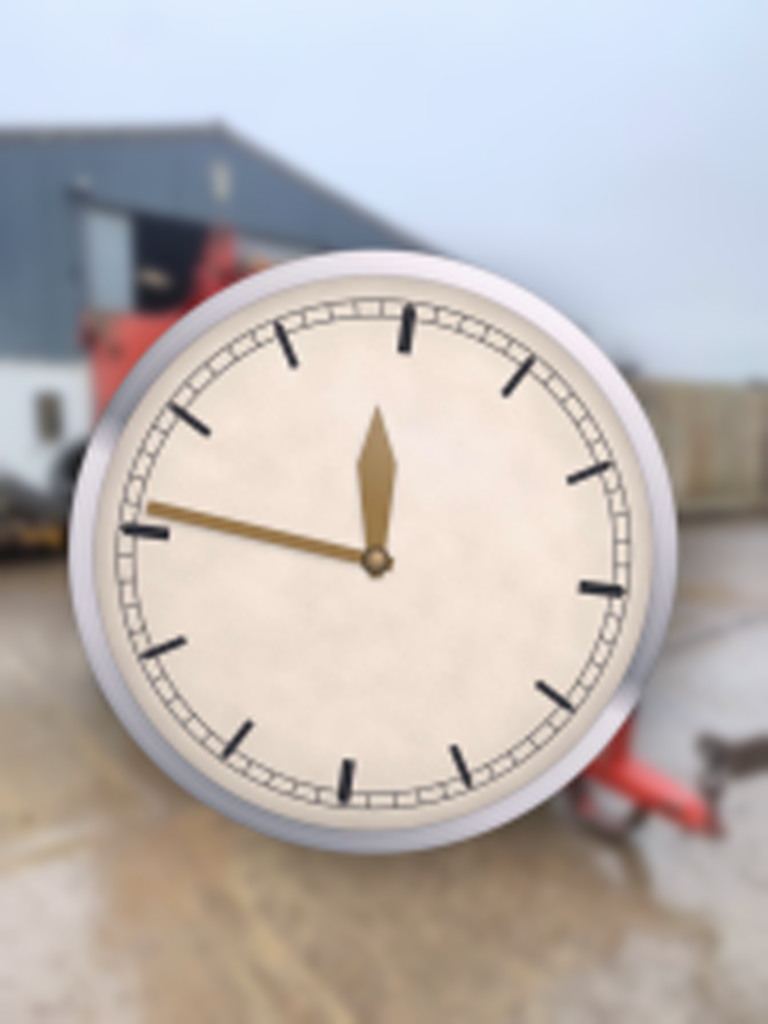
11:46
